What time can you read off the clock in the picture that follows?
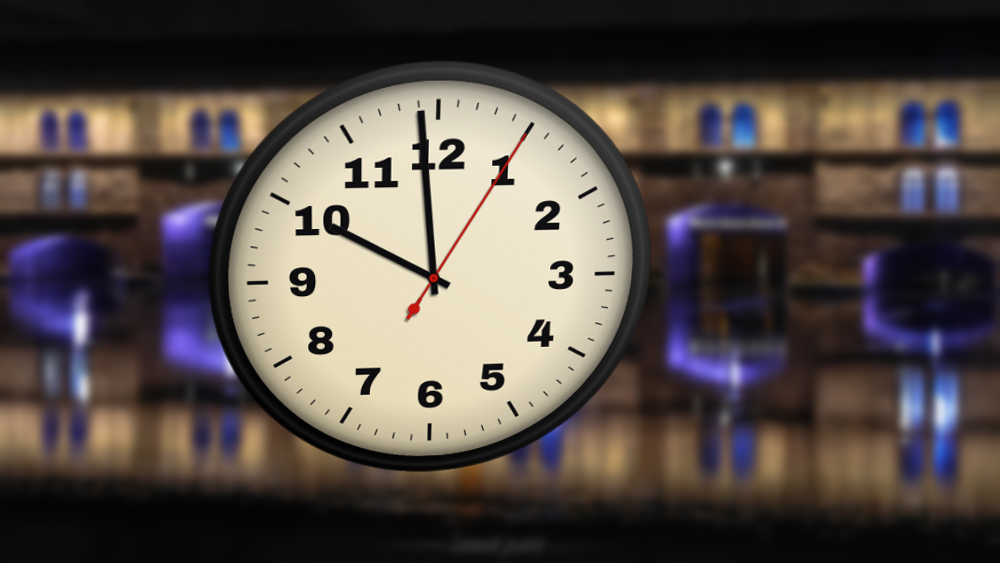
9:59:05
